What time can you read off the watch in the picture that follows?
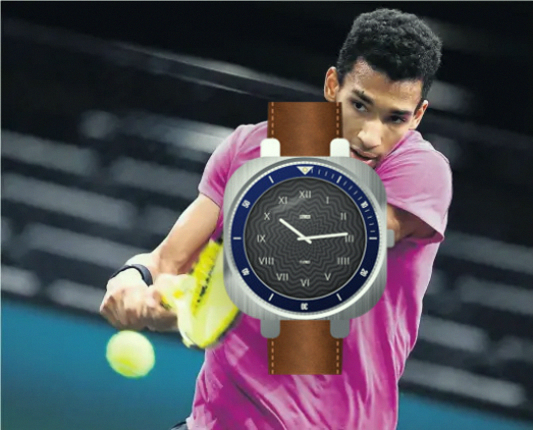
10:14
